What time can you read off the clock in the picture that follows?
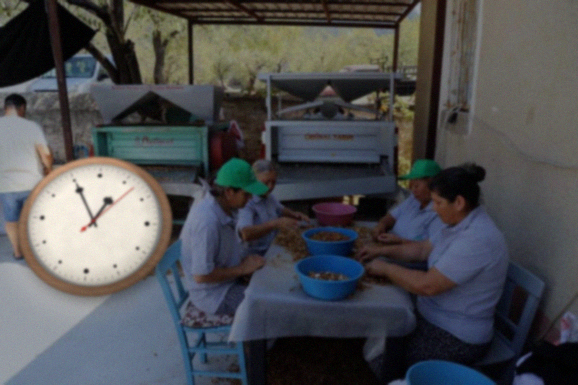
12:55:07
